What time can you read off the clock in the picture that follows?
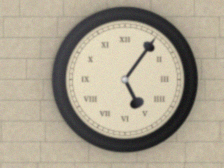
5:06
